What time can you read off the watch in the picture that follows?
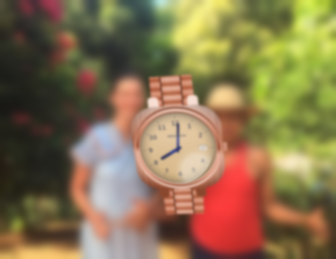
8:01
